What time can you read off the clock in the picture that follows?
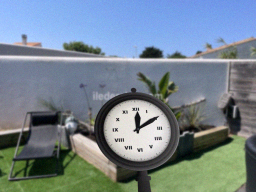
12:10
